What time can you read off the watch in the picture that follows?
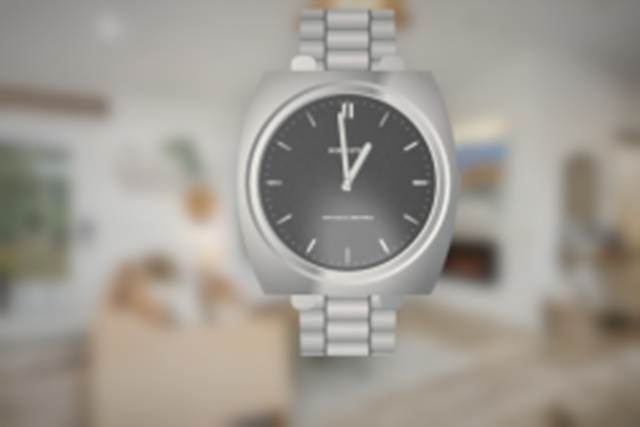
12:59
